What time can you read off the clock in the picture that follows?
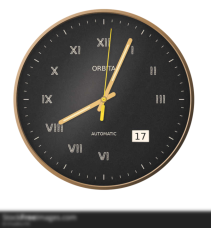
8:04:01
